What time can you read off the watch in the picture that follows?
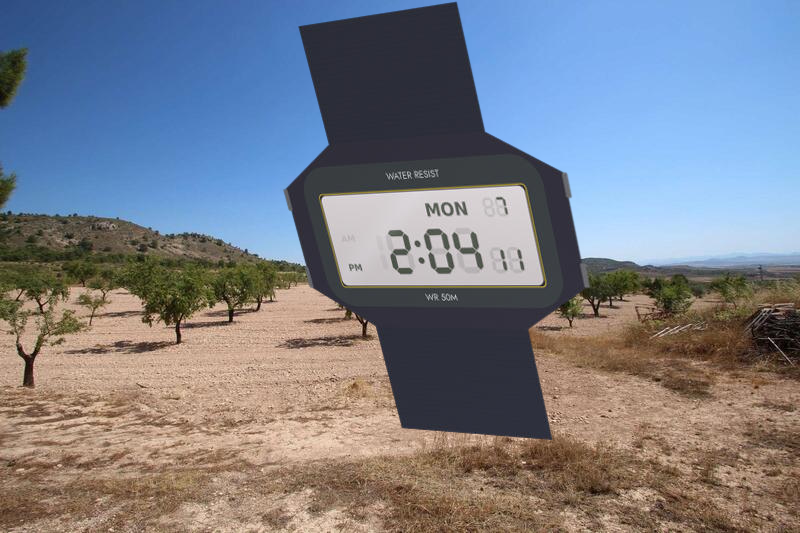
2:04:11
